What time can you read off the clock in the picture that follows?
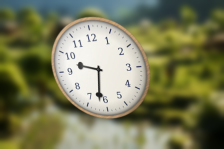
9:32
